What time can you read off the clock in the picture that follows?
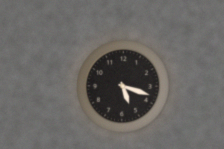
5:18
